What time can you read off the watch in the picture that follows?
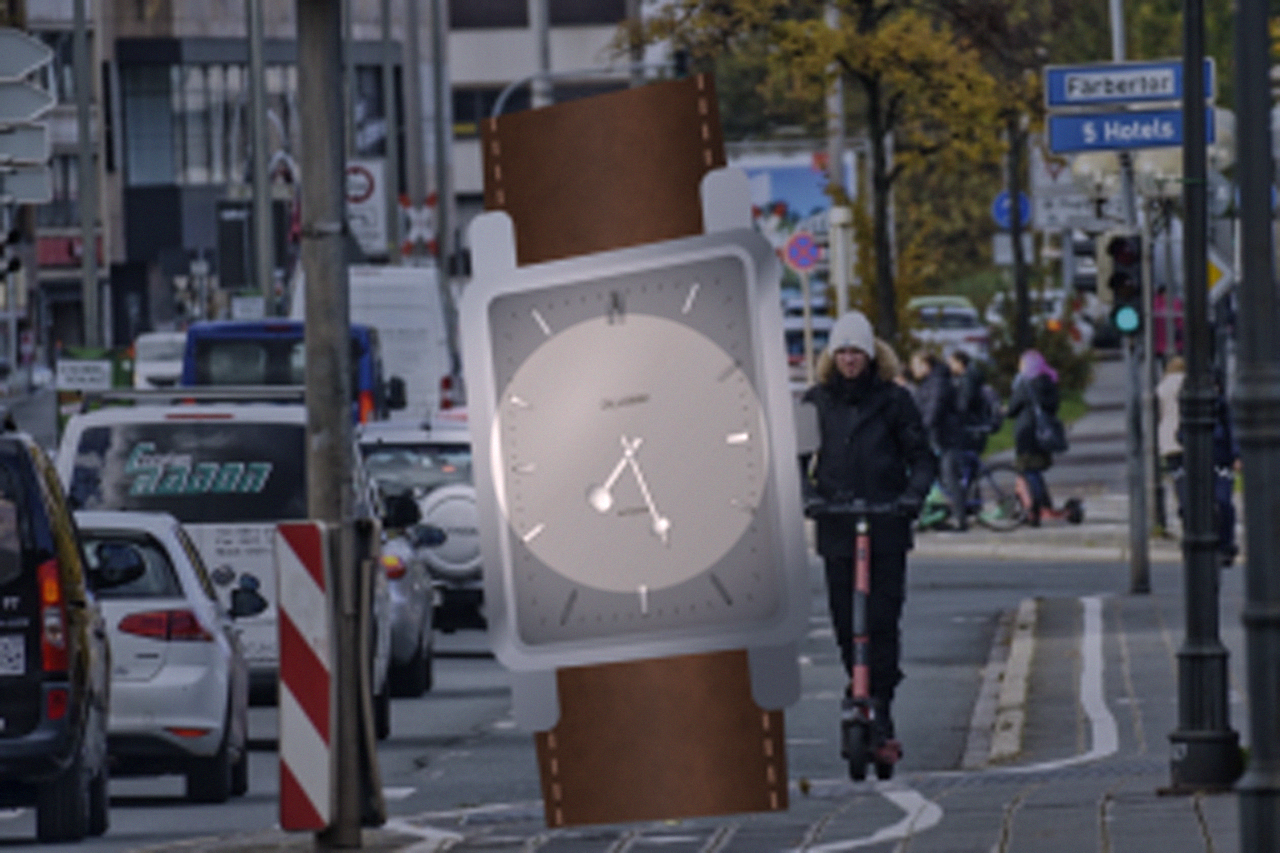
7:27
